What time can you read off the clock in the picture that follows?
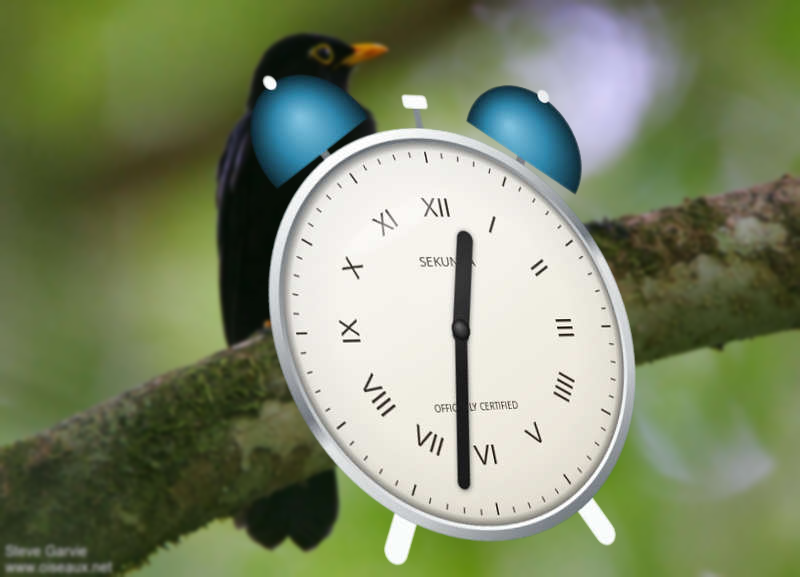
12:32
